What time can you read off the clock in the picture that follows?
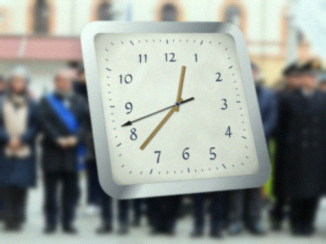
12:37:42
